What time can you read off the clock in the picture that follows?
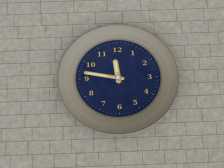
11:47
